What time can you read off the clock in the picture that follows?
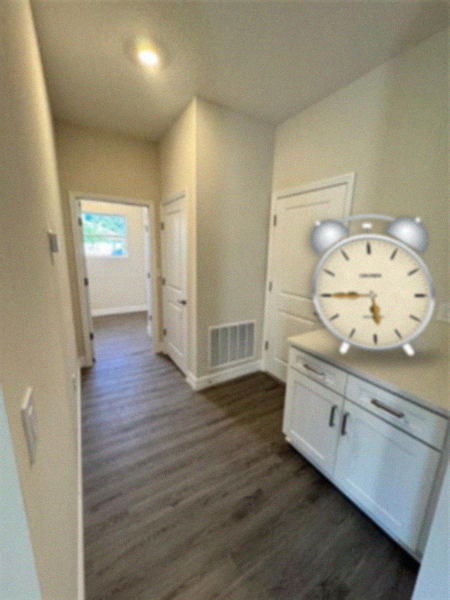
5:45
